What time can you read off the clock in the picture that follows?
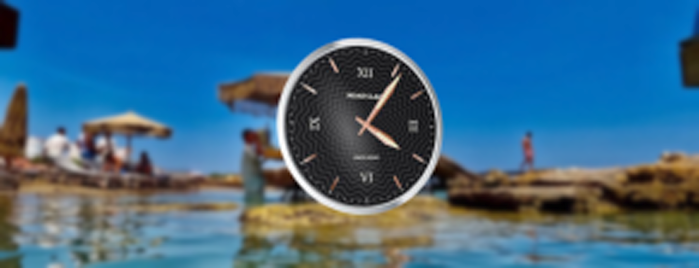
4:06
